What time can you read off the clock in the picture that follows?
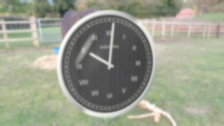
10:01
